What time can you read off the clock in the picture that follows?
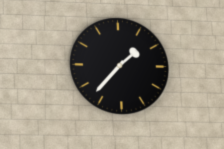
1:37
